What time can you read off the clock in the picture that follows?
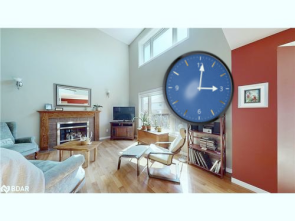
3:01
